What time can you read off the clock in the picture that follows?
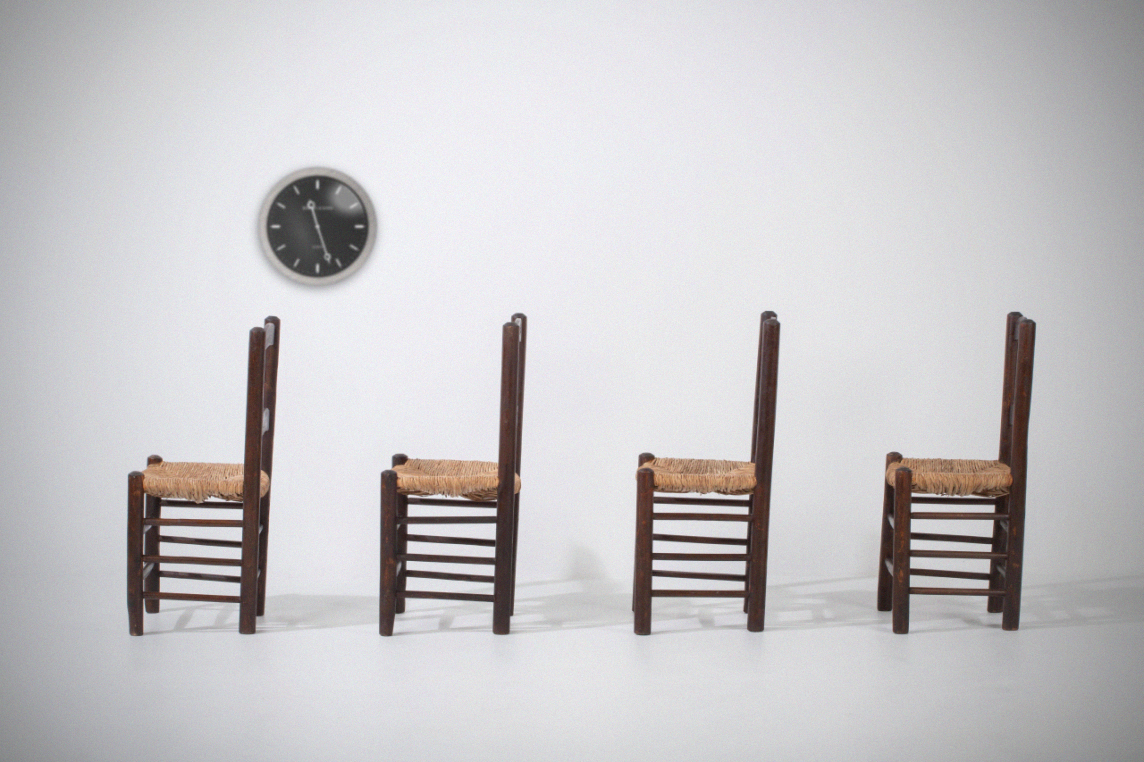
11:27
